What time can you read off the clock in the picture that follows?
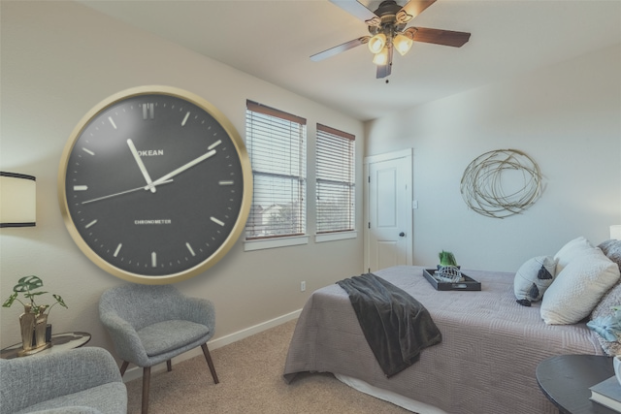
11:10:43
